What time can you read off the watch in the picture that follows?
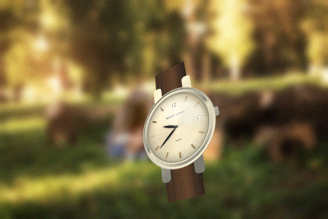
9:39
